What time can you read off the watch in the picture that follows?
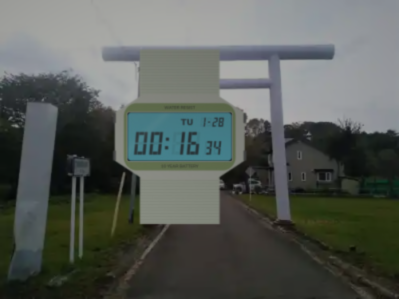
0:16:34
